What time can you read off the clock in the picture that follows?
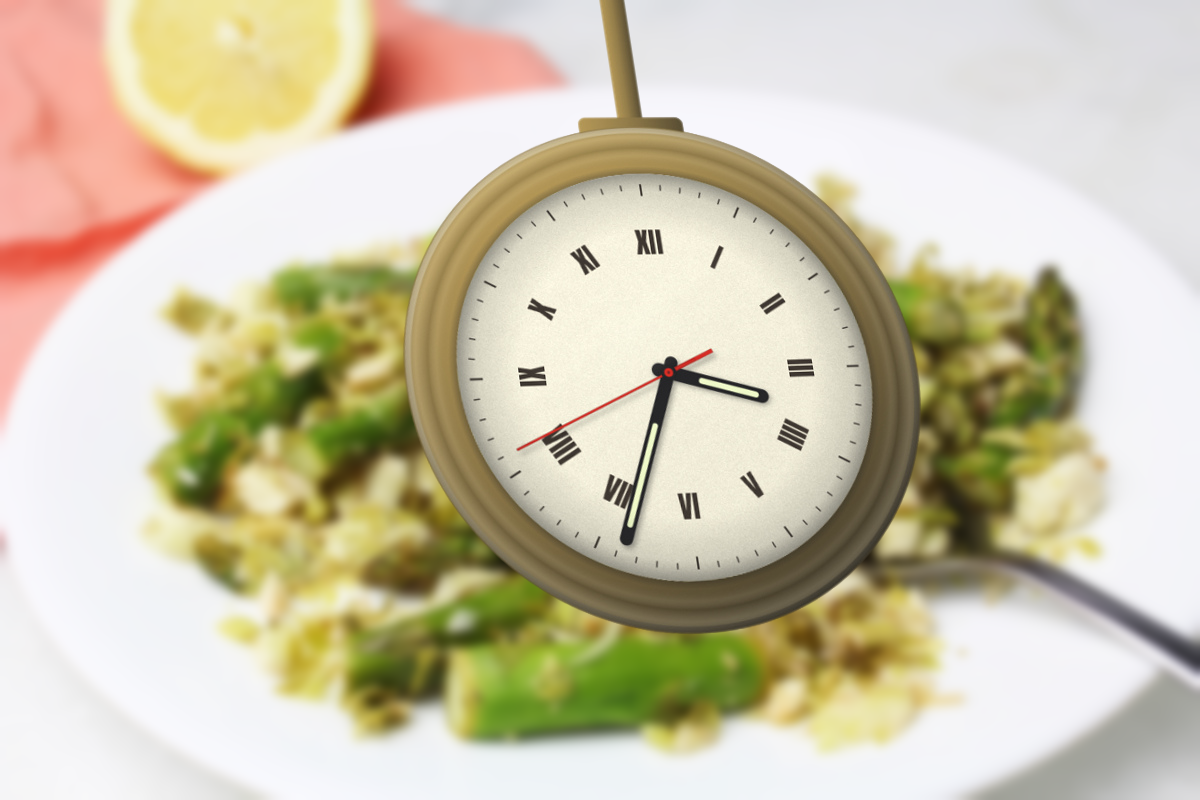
3:33:41
